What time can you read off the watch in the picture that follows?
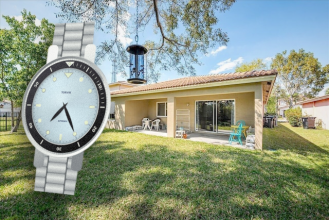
7:25
